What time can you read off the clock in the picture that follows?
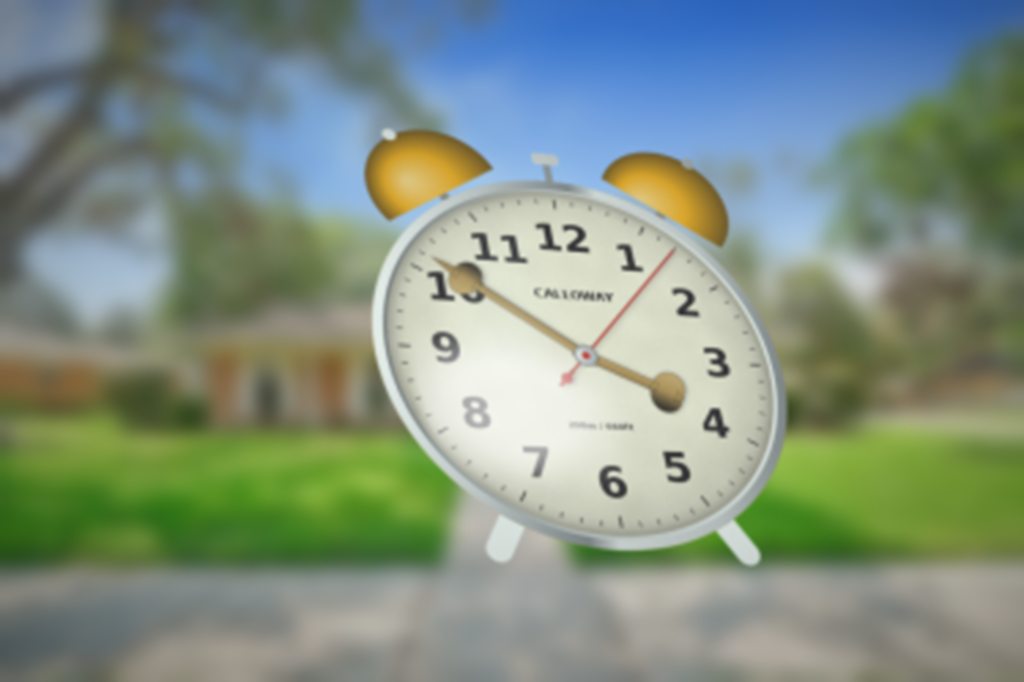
3:51:07
